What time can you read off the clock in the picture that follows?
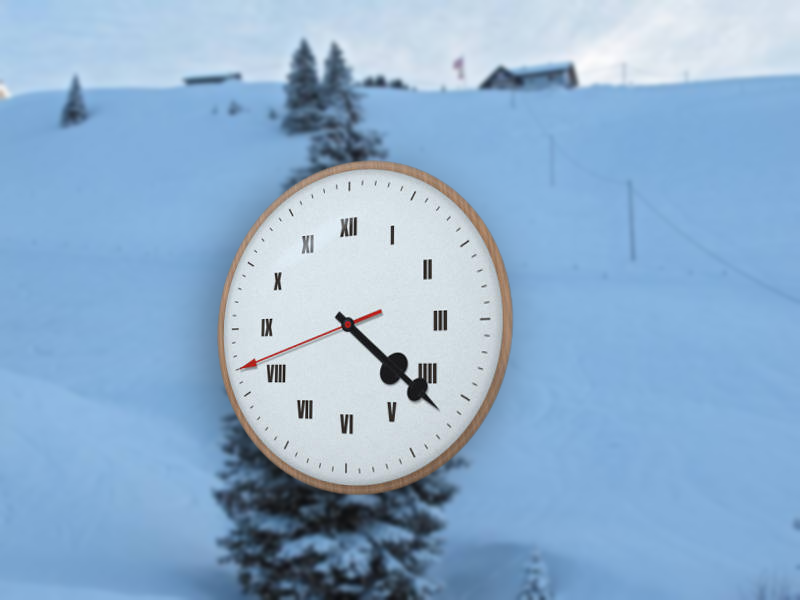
4:21:42
